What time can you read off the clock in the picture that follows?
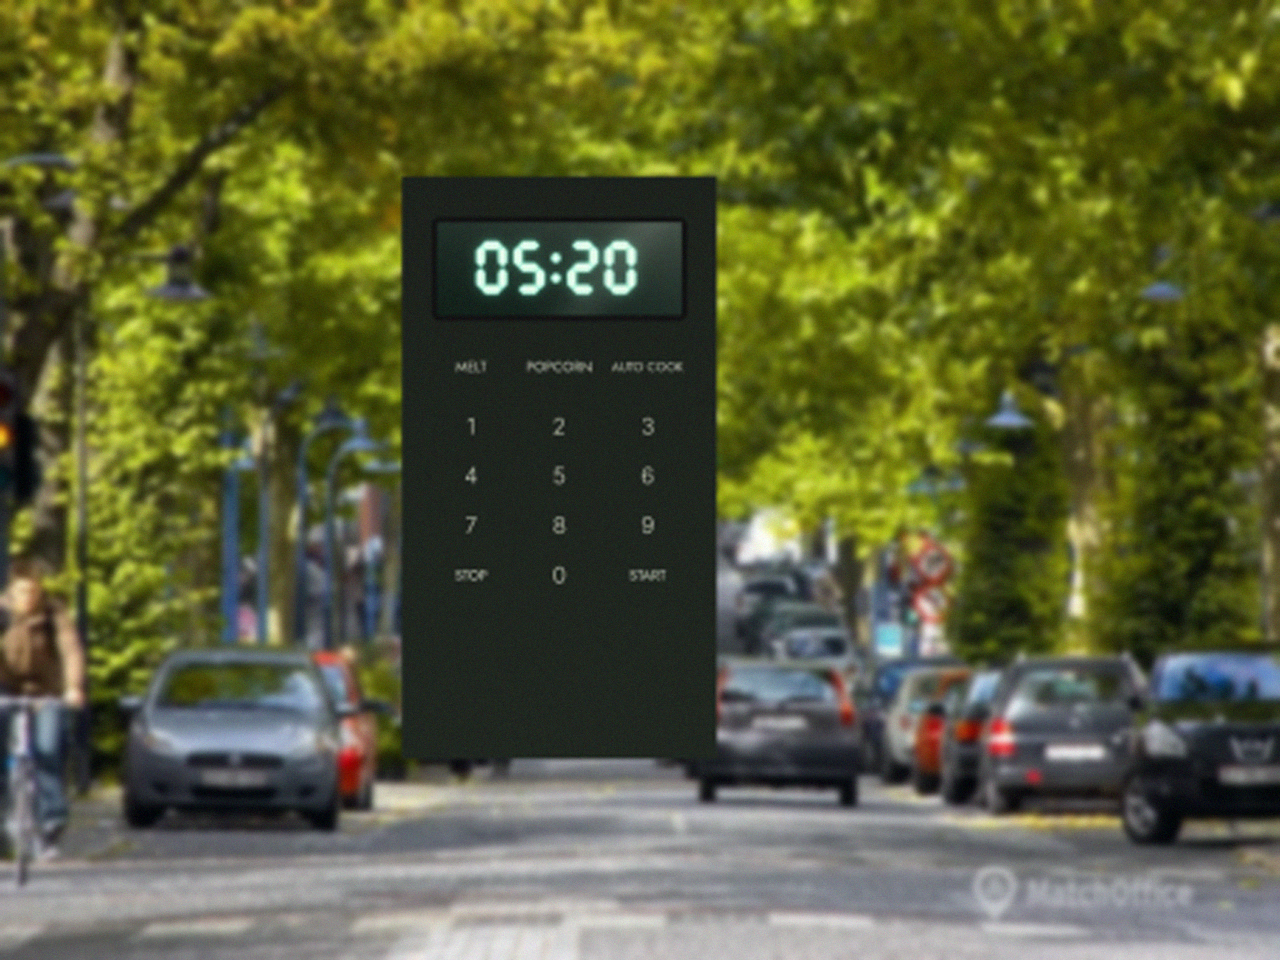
5:20
